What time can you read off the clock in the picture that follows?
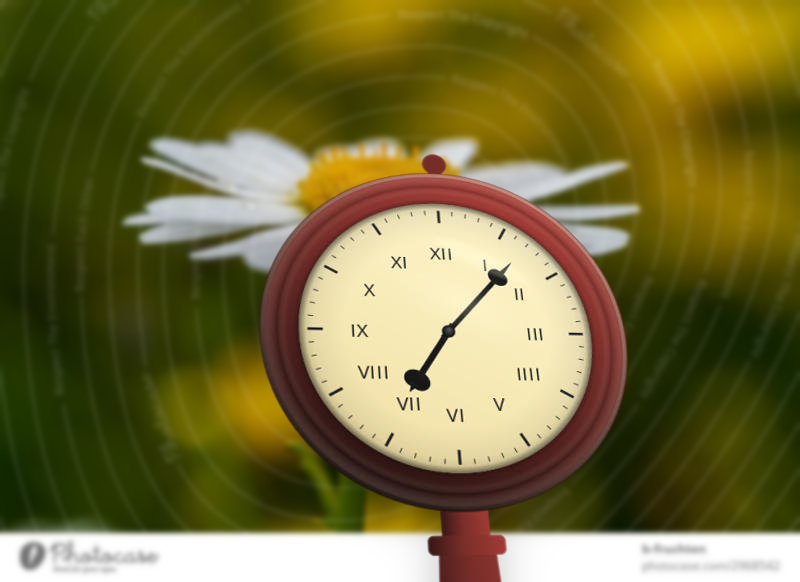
7:07
